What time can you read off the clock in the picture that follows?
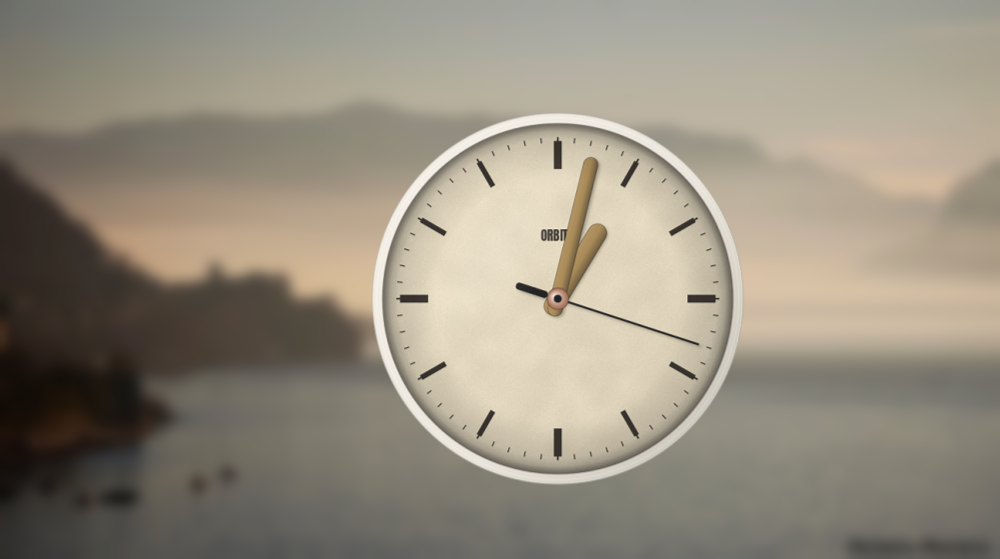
1:02:18
